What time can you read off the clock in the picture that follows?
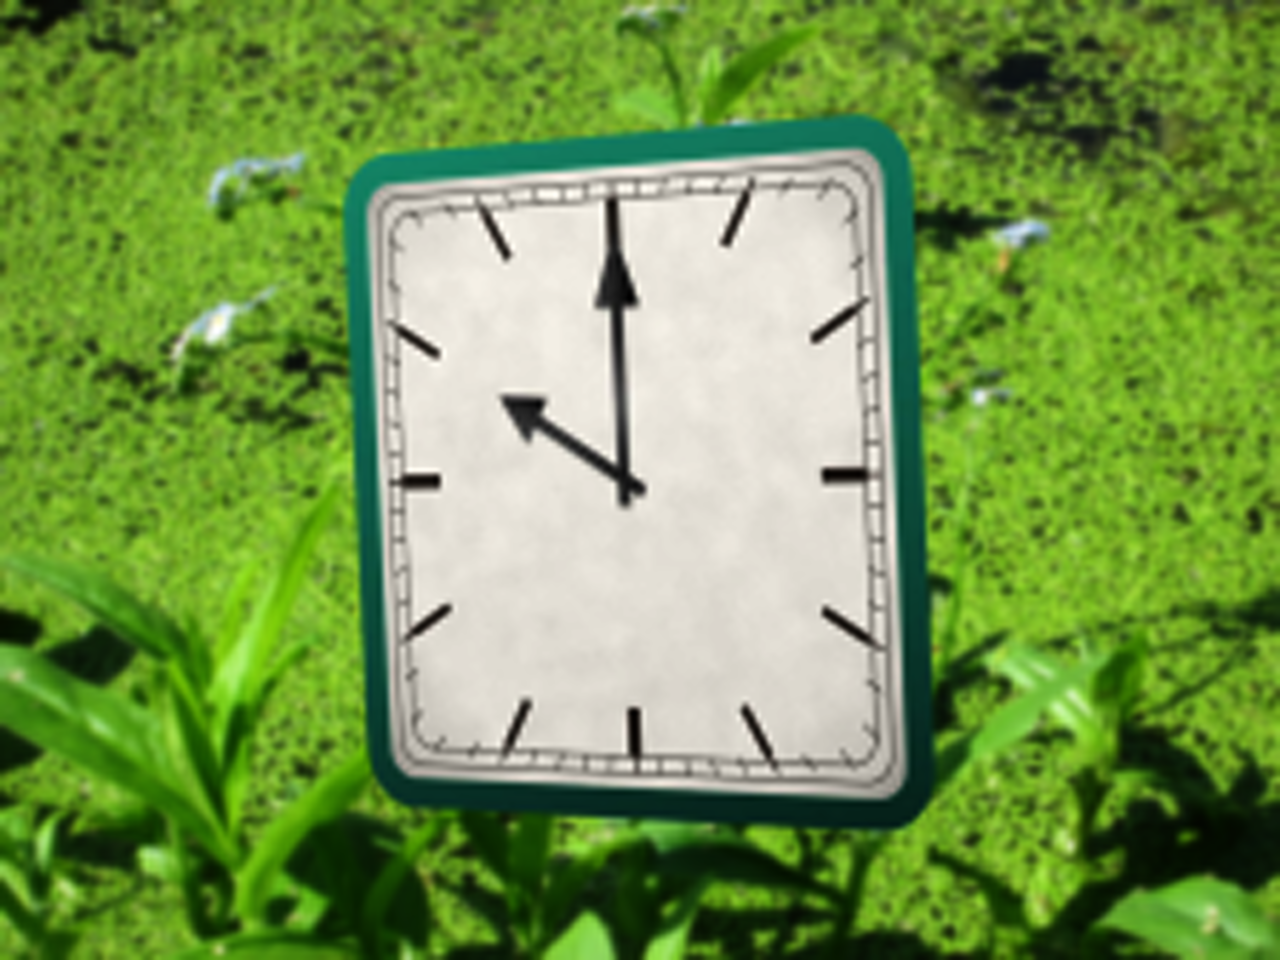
10:00
